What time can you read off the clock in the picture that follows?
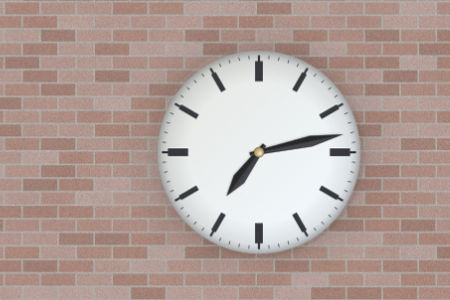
7:13
